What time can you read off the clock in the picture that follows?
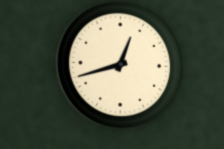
12:42
